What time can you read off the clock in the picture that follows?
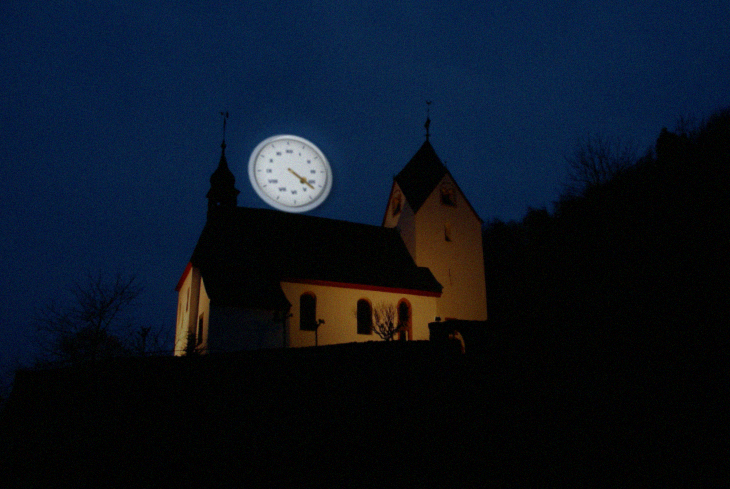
4:22
